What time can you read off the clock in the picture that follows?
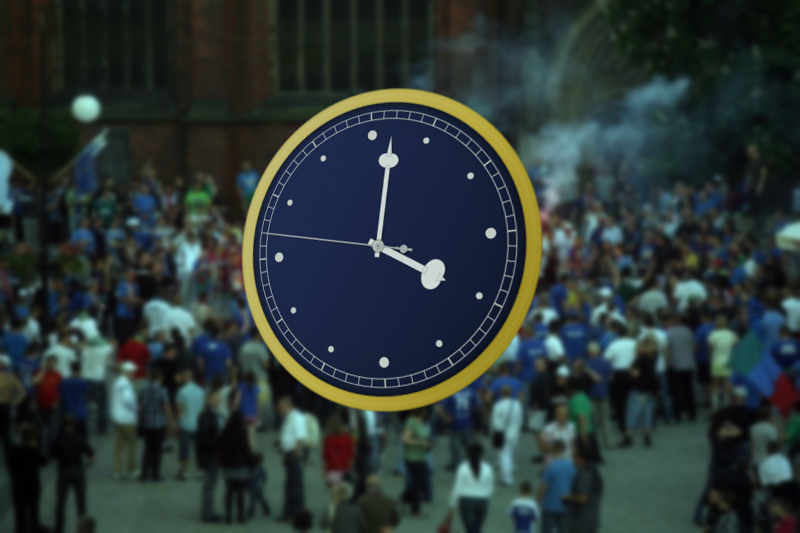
4:01:47
